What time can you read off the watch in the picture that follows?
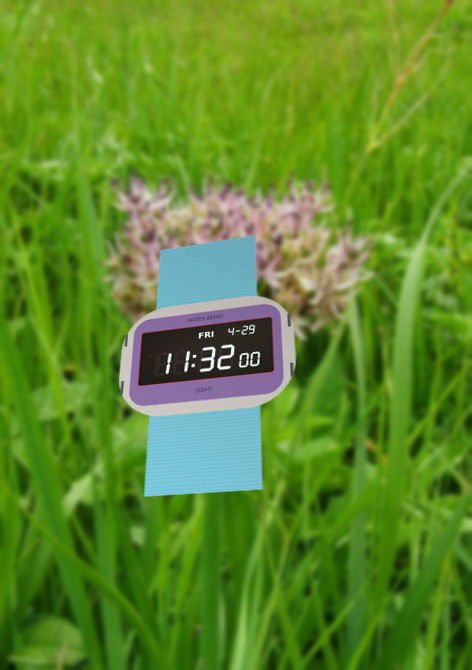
11:32:00
